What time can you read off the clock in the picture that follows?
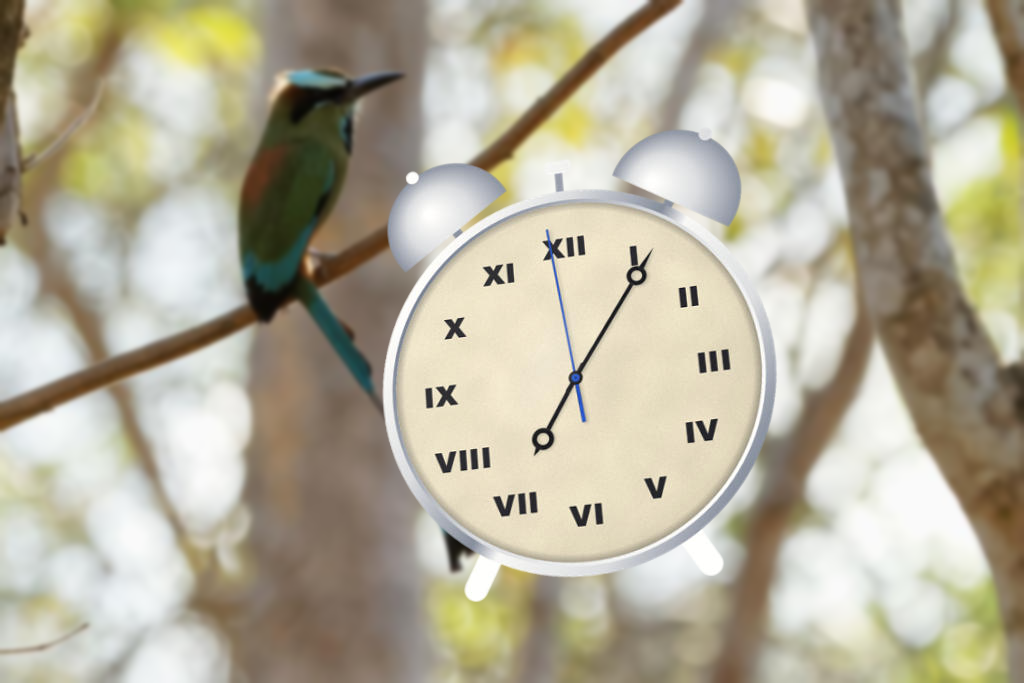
7:05:59
